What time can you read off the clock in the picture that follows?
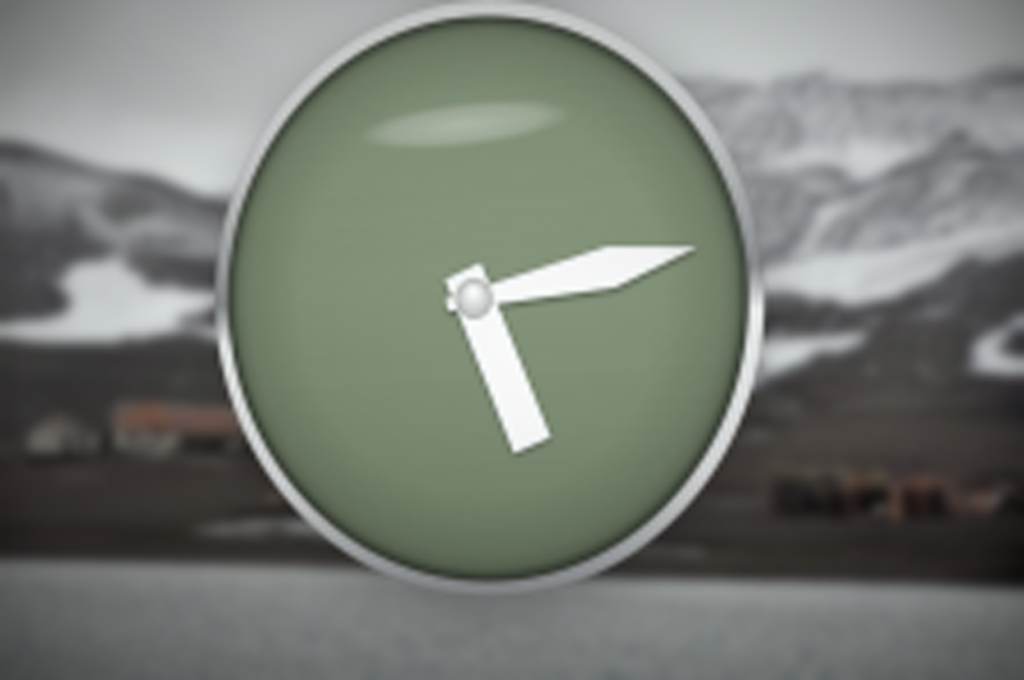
5:13
